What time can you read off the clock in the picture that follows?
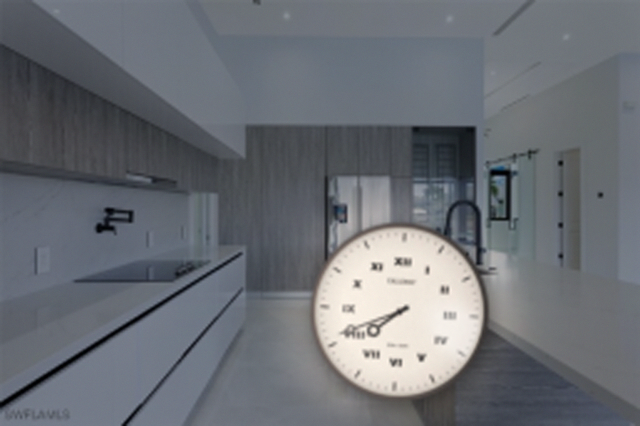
7:41
